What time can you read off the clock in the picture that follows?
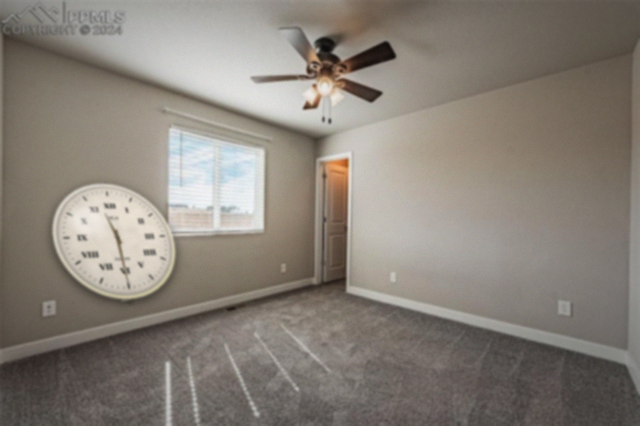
11:30
